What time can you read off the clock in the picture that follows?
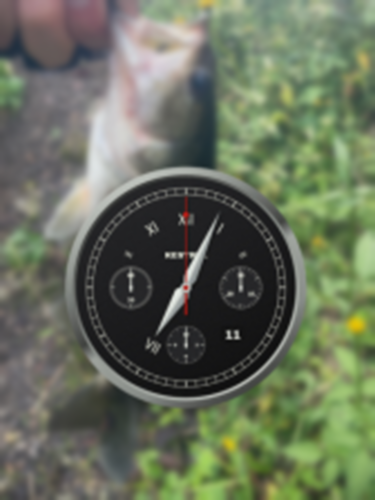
7:04
